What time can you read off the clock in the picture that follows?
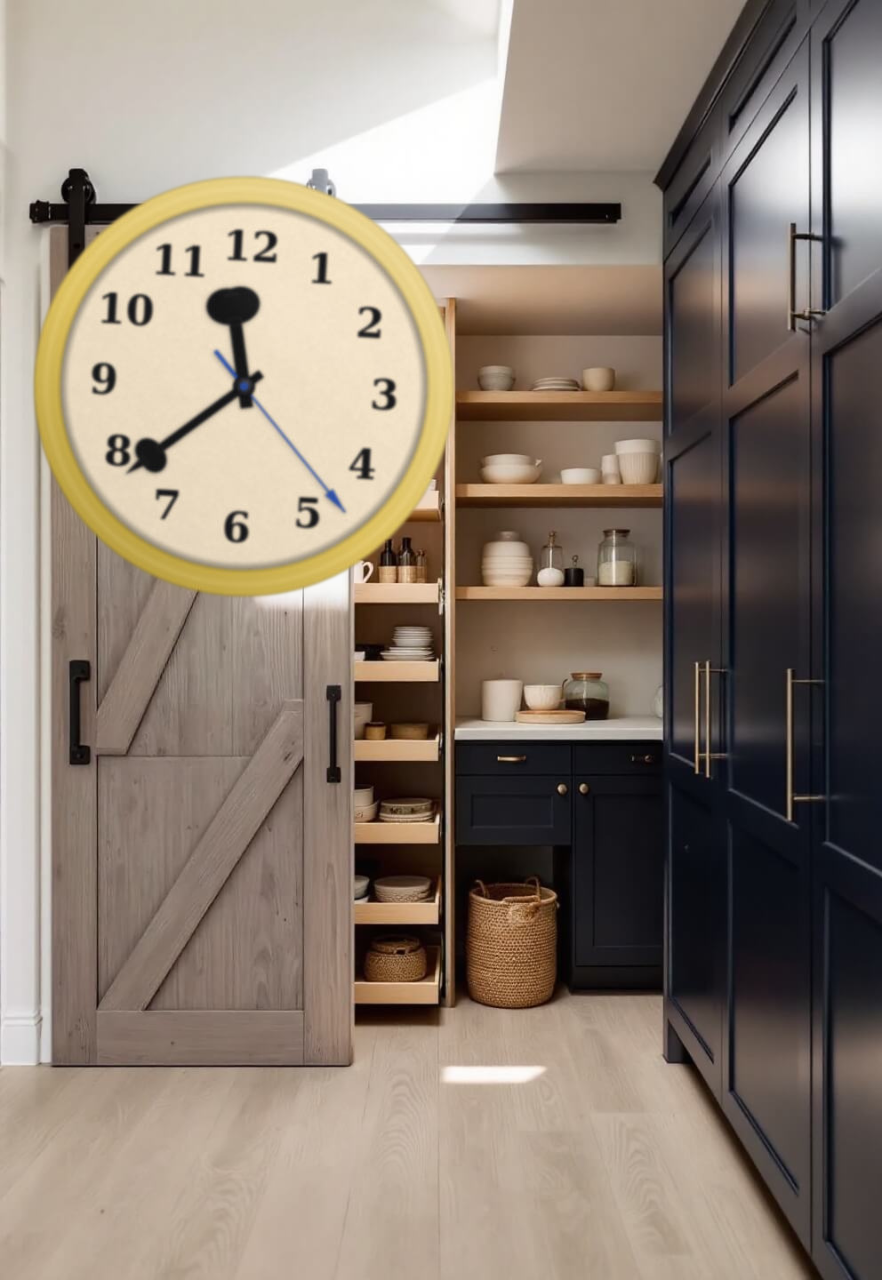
11:38:23
